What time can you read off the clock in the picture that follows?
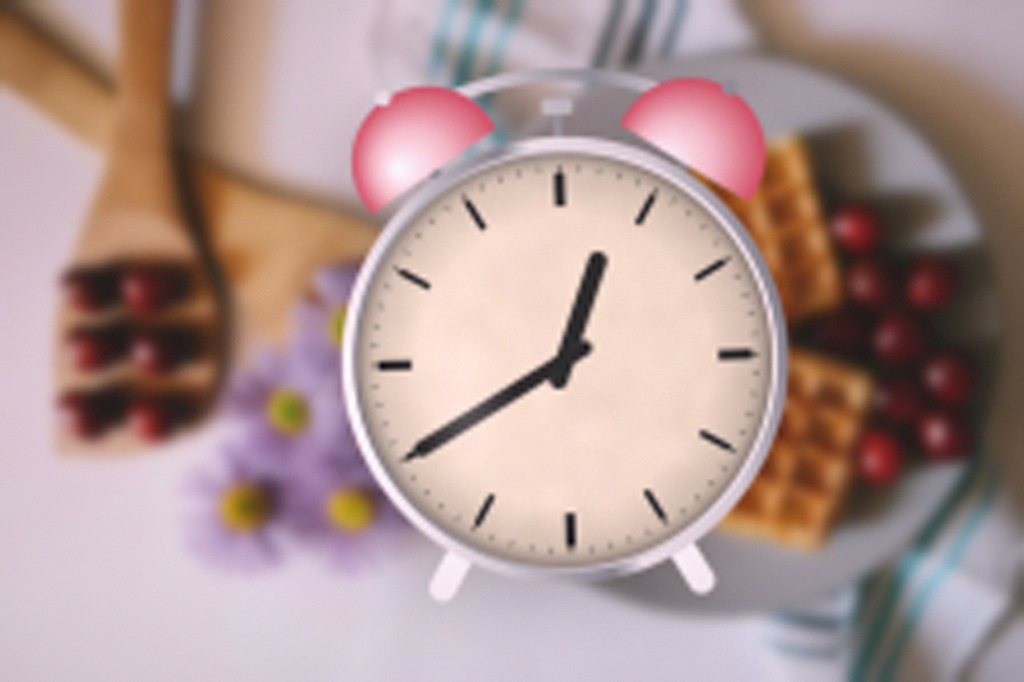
12:40
